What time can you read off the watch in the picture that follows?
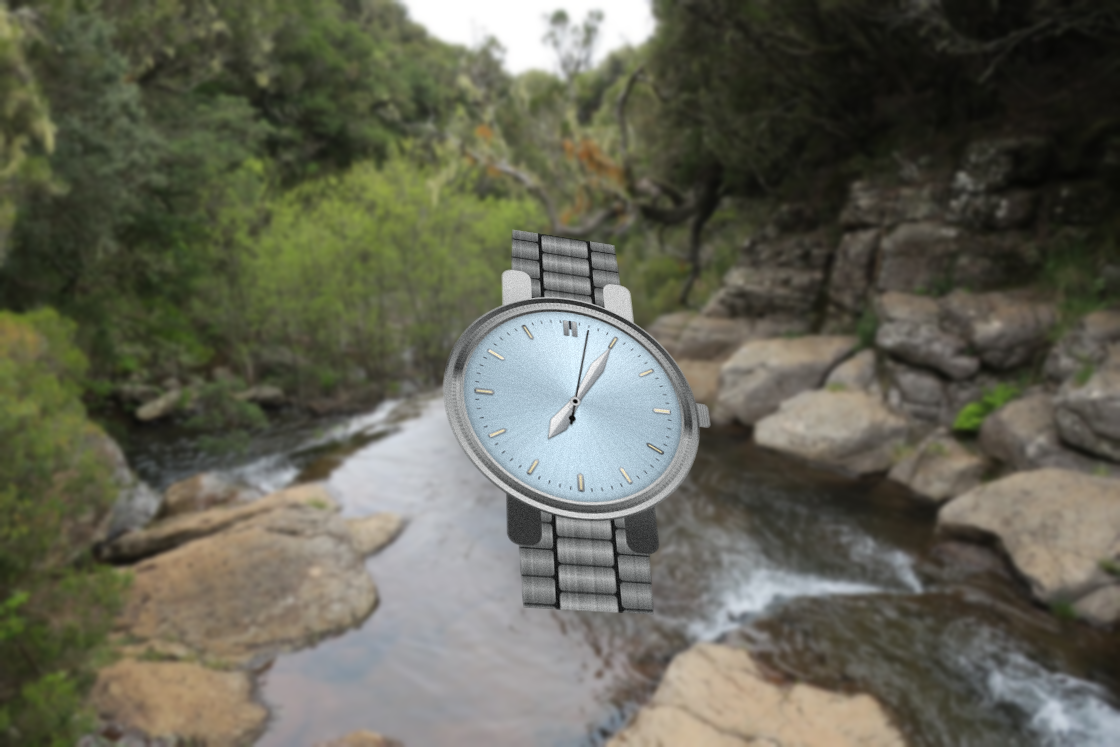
7:05:02
